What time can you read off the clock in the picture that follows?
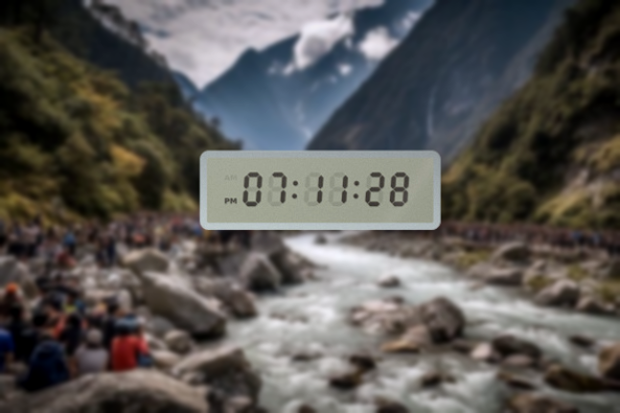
7:11:28
